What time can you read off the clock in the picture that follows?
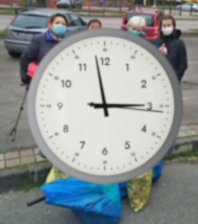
2:58:16
